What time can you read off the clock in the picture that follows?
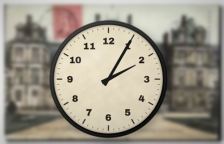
2:05
